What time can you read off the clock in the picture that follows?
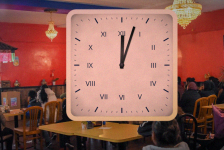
12:03
